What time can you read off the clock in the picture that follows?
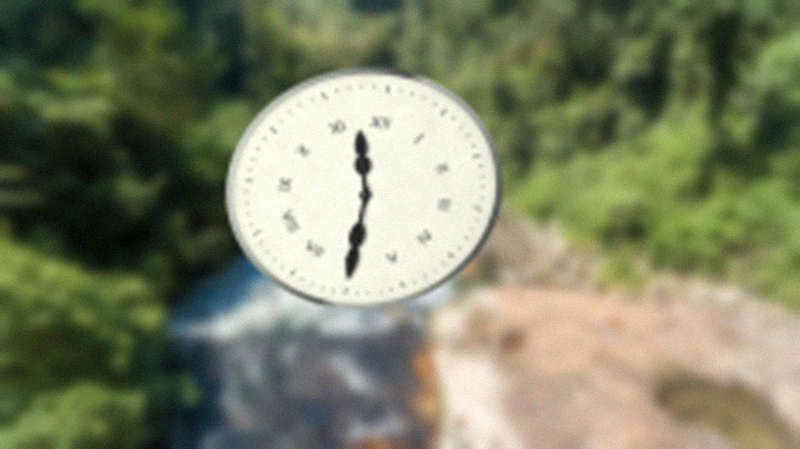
11:30
